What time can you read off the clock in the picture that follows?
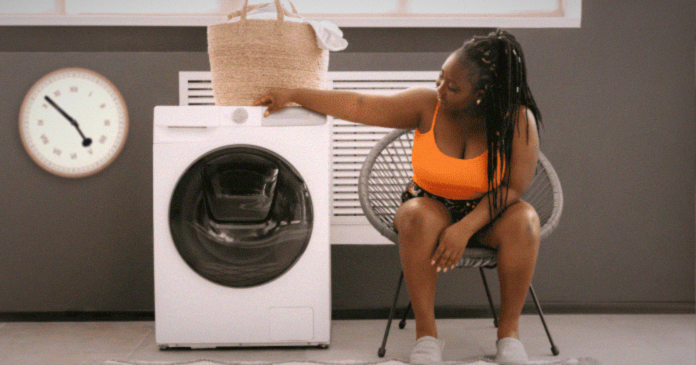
4:52
